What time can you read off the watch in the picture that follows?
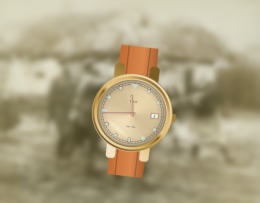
11:44
